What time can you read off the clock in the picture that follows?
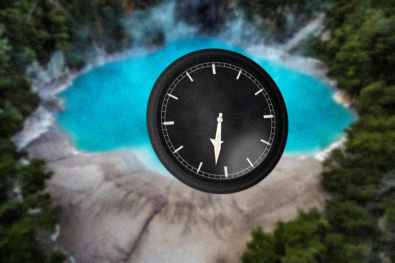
6:32
